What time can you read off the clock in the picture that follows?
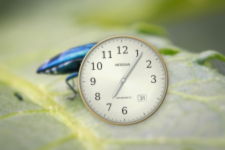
7:06
